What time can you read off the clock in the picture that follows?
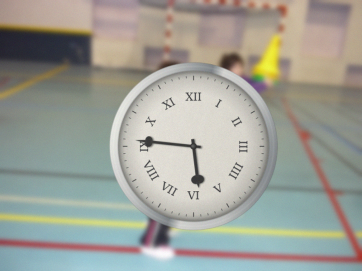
5:46
